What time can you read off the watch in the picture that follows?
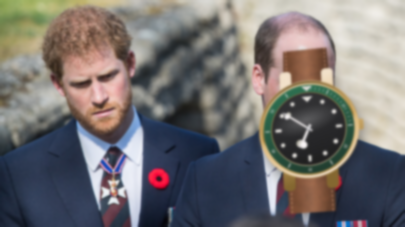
6:51
